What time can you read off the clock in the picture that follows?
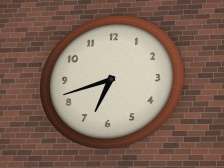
6:42
